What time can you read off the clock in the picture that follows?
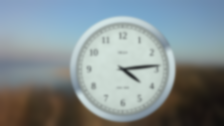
4:14
